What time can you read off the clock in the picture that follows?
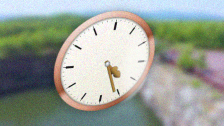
4:26
